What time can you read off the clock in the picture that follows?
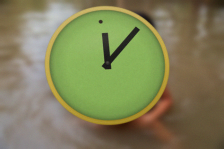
12:08
